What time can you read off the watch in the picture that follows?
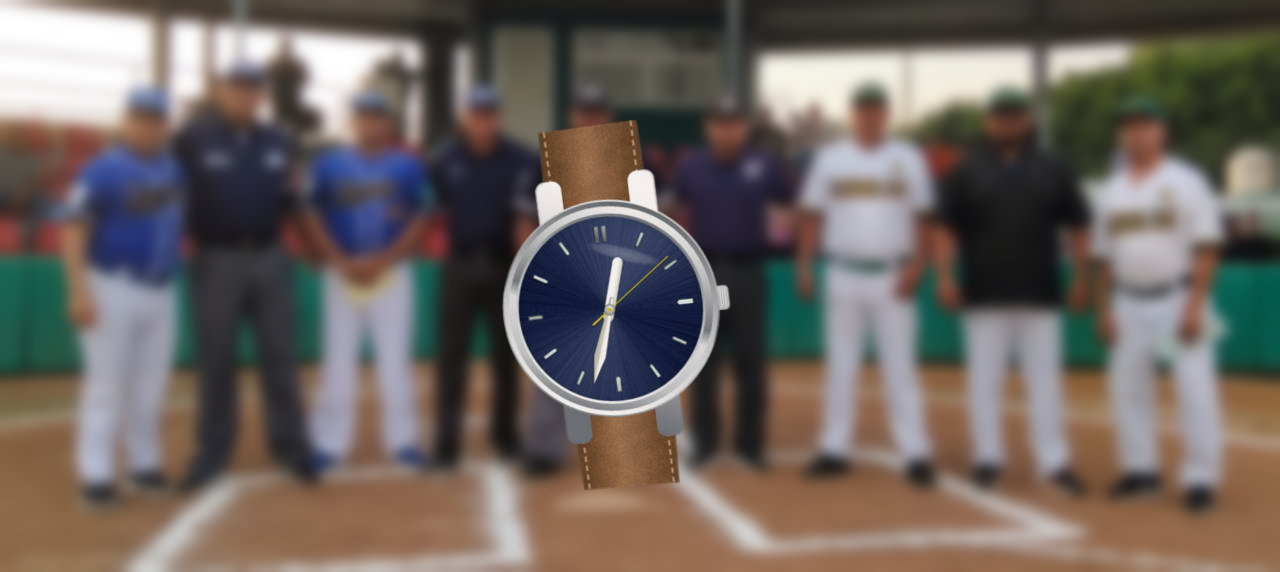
12:33:09
